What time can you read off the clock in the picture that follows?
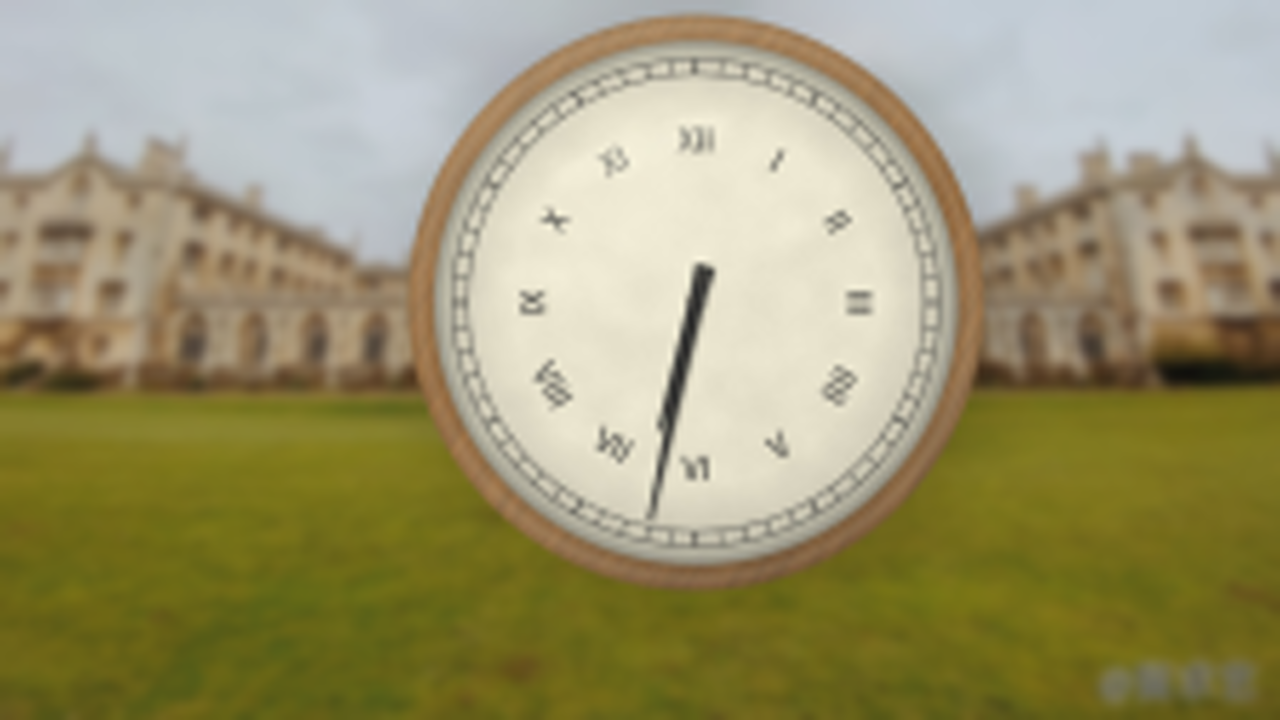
6:32
